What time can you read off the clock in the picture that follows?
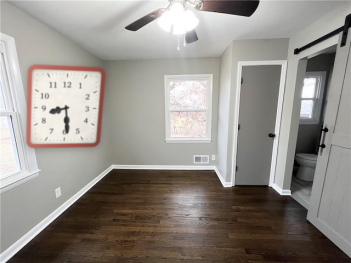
8:29
